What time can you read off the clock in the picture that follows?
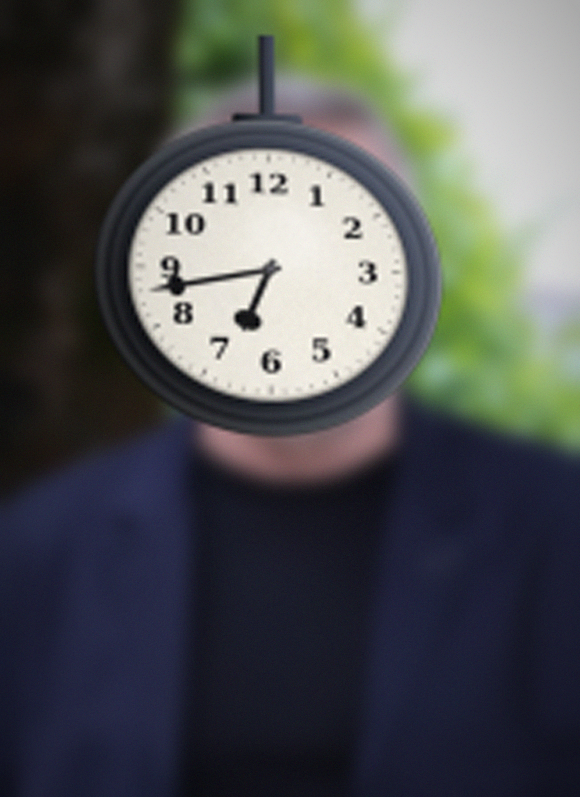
6:43
